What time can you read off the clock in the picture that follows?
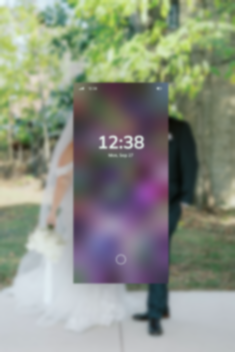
12:38
